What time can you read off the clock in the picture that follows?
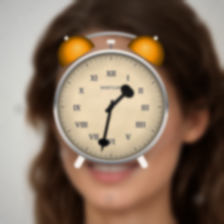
1:32
